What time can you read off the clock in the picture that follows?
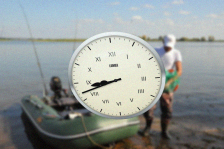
8:42
